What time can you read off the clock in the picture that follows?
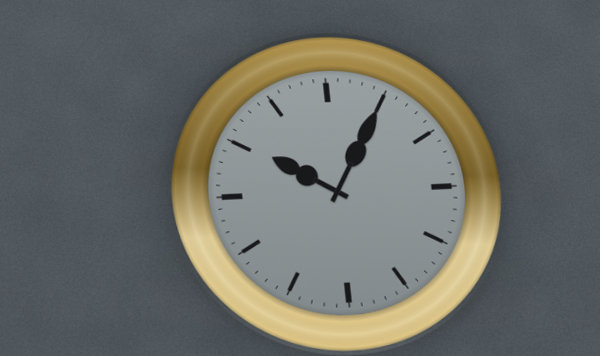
10:05
